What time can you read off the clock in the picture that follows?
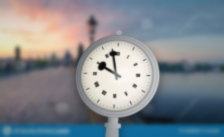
9:58
